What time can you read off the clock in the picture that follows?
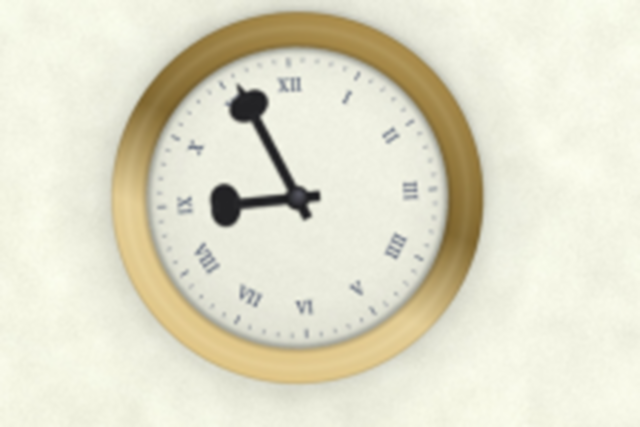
8:56
